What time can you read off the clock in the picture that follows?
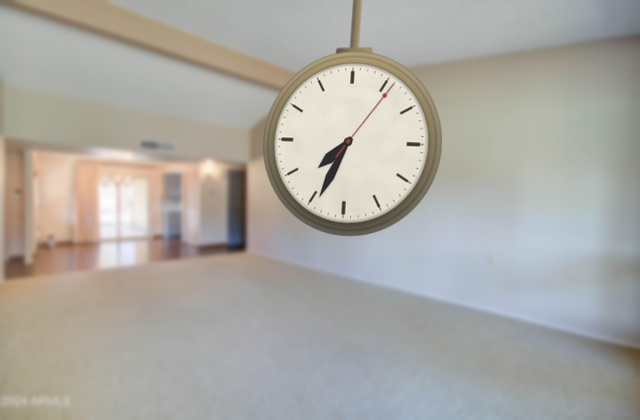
7:34:06
